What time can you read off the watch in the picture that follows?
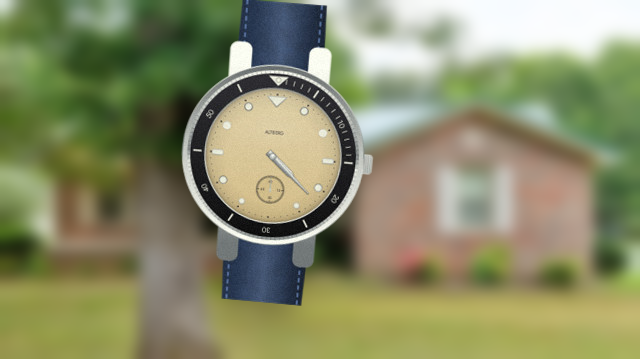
4:22
